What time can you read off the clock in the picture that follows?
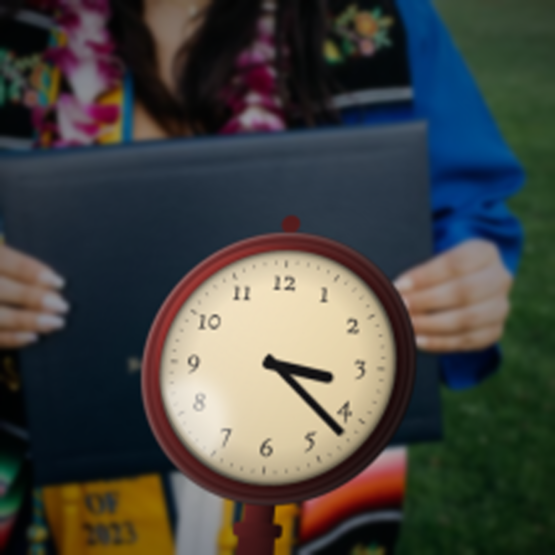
3:22
